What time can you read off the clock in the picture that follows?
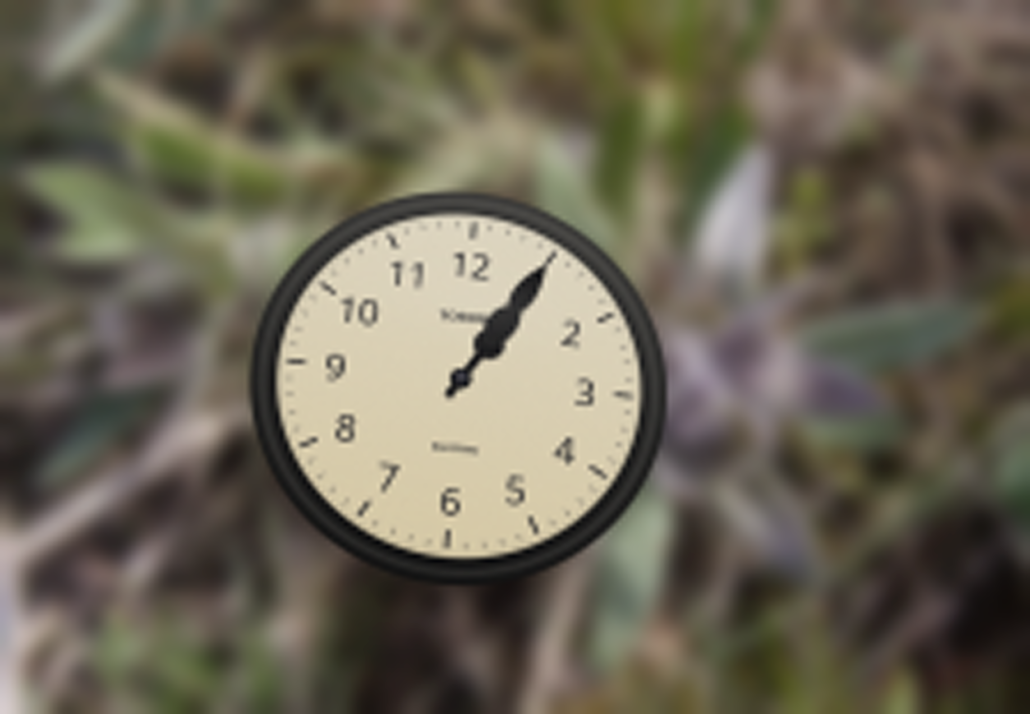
1:05
